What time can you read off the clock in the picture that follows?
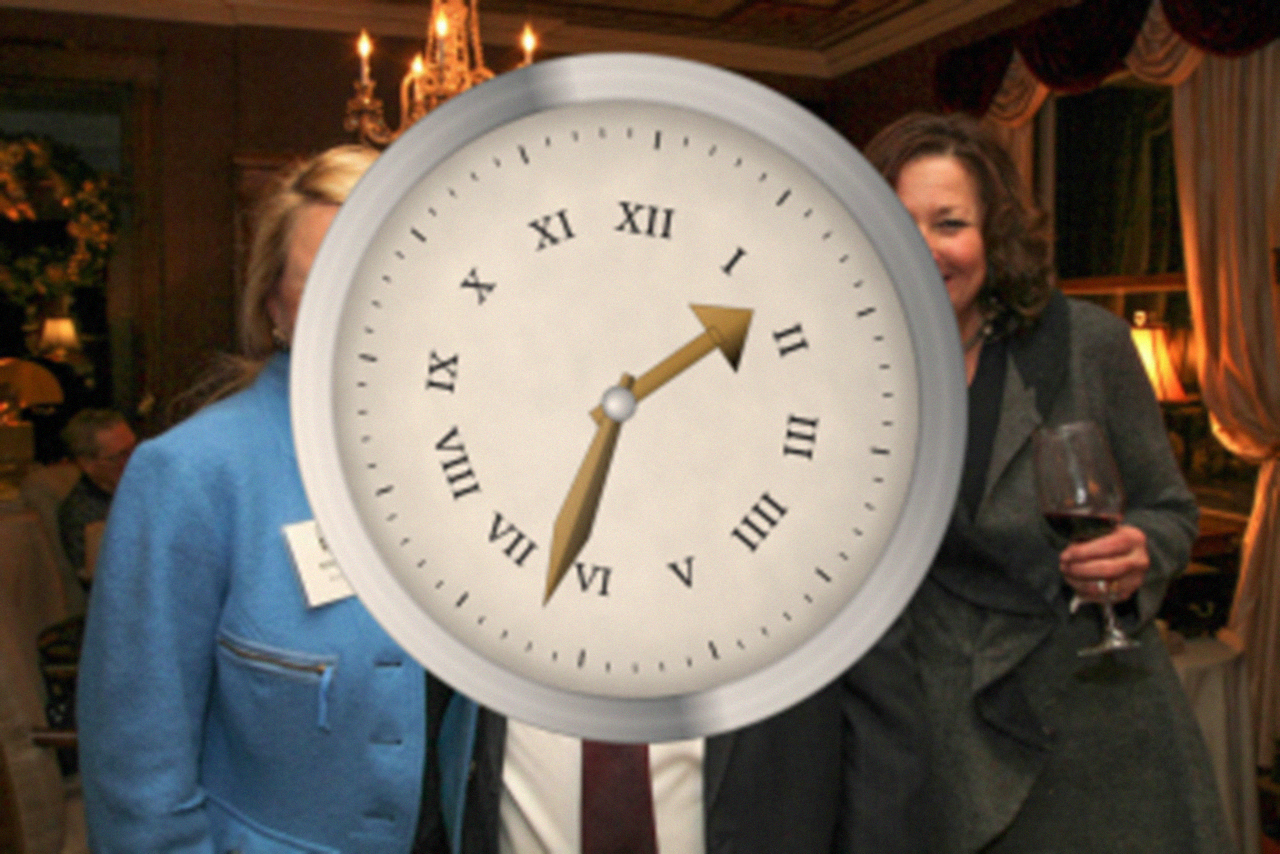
1:32
